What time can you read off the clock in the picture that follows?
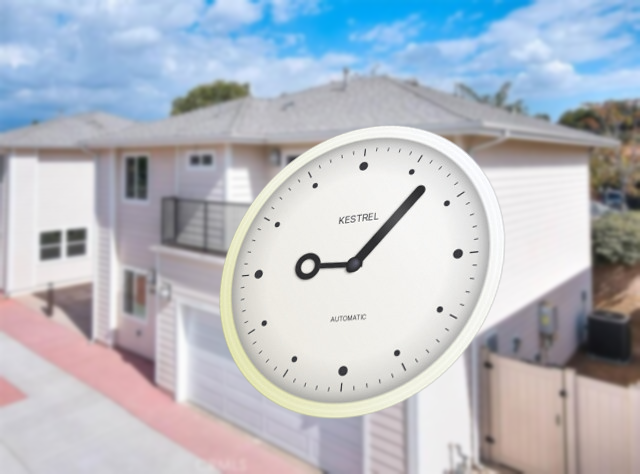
9:07
